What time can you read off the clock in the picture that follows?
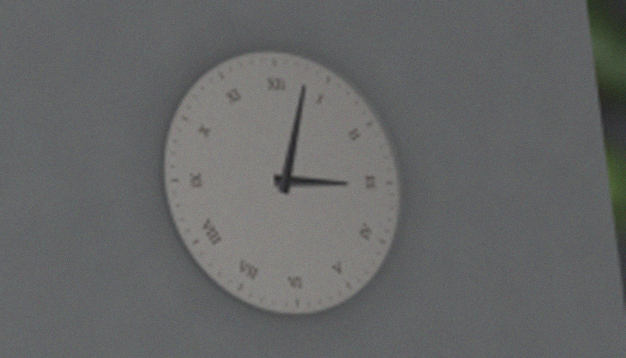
3:03
